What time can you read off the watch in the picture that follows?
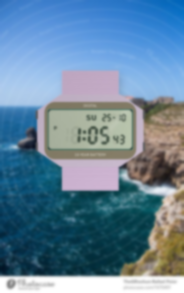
1:05
